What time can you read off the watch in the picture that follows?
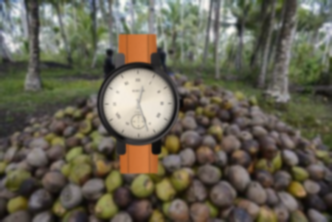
12:27
